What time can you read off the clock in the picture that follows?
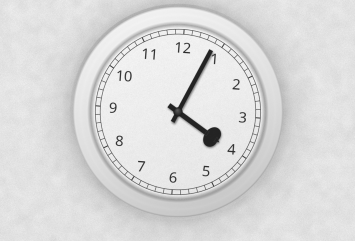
4:04
